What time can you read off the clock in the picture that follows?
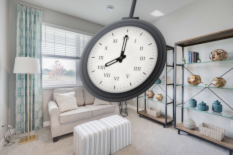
8:00
